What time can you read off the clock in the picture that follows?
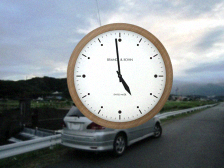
4:59
